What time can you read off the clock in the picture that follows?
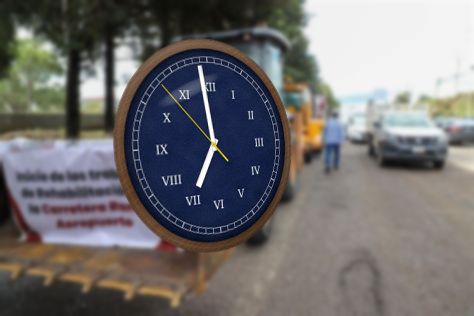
6:58:53
